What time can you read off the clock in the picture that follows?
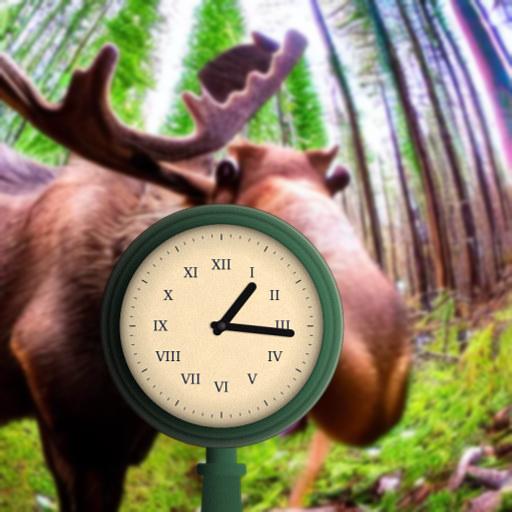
1:16
